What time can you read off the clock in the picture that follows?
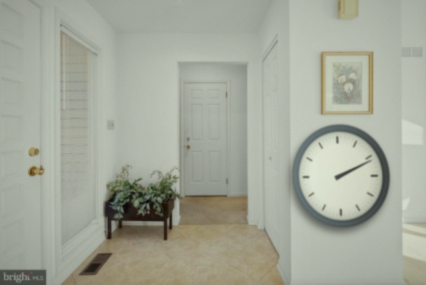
2:11
